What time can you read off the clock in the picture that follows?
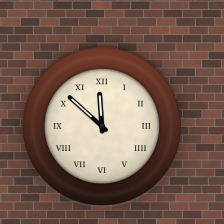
11:52
